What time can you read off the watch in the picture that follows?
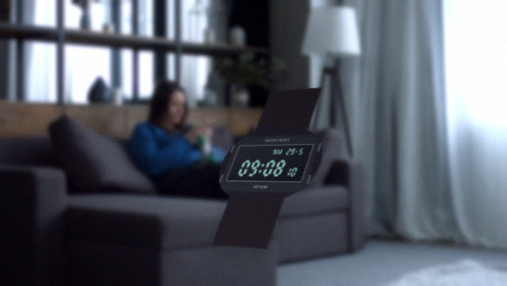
9:08:10
